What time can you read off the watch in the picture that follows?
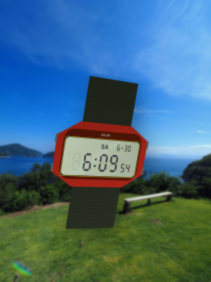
6:09
